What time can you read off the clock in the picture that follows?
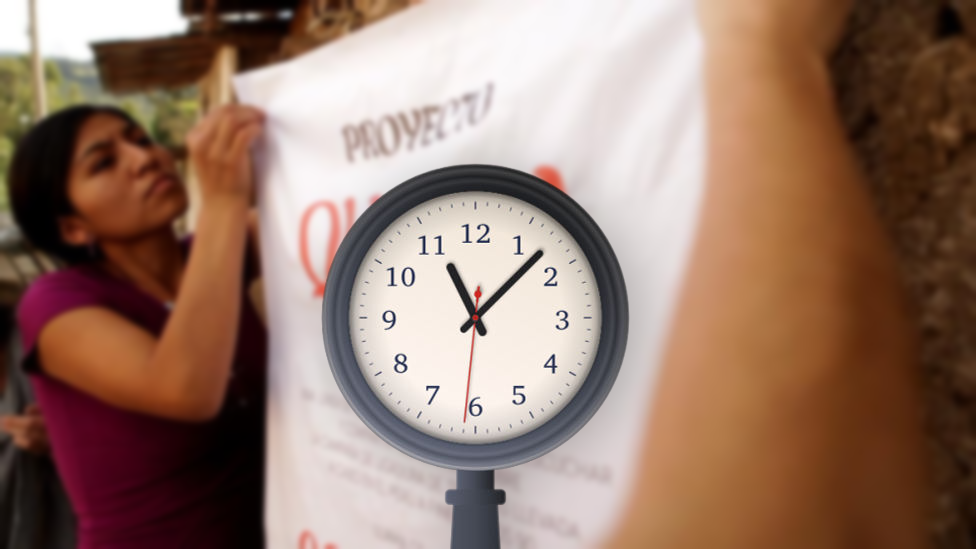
11:07:31
